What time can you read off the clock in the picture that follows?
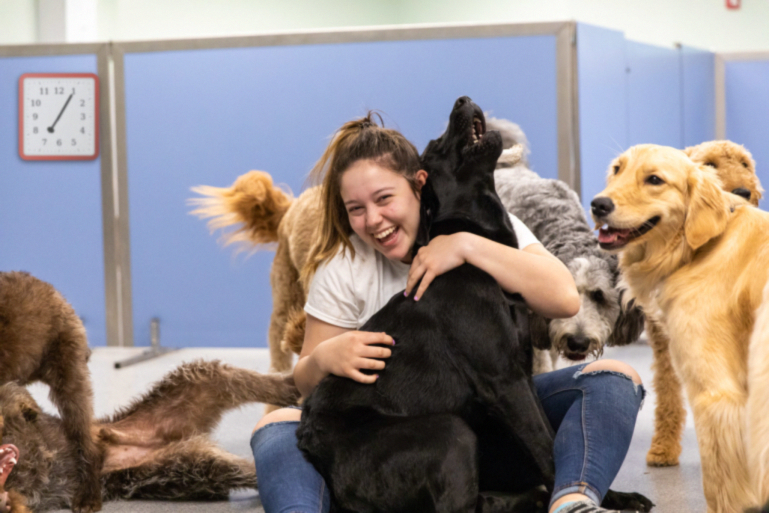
7:05
